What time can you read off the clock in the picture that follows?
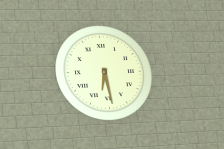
6:29
